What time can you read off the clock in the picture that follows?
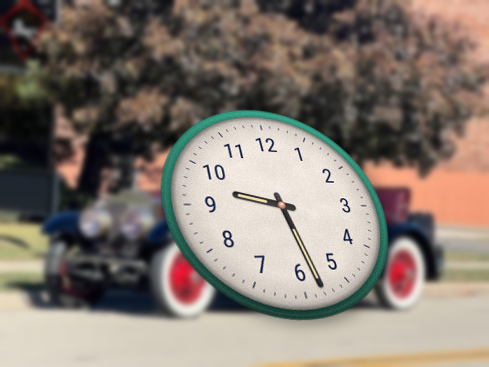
9:28
